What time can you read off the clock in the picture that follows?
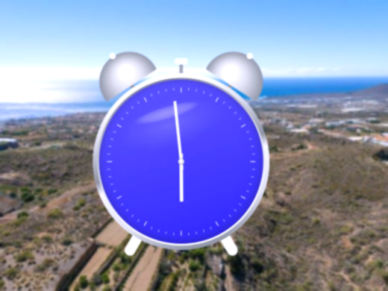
5:59
